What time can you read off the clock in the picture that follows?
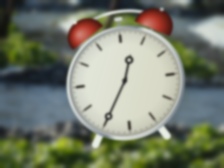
12:35
